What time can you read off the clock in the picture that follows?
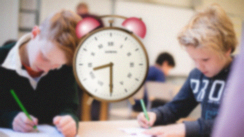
8:30
